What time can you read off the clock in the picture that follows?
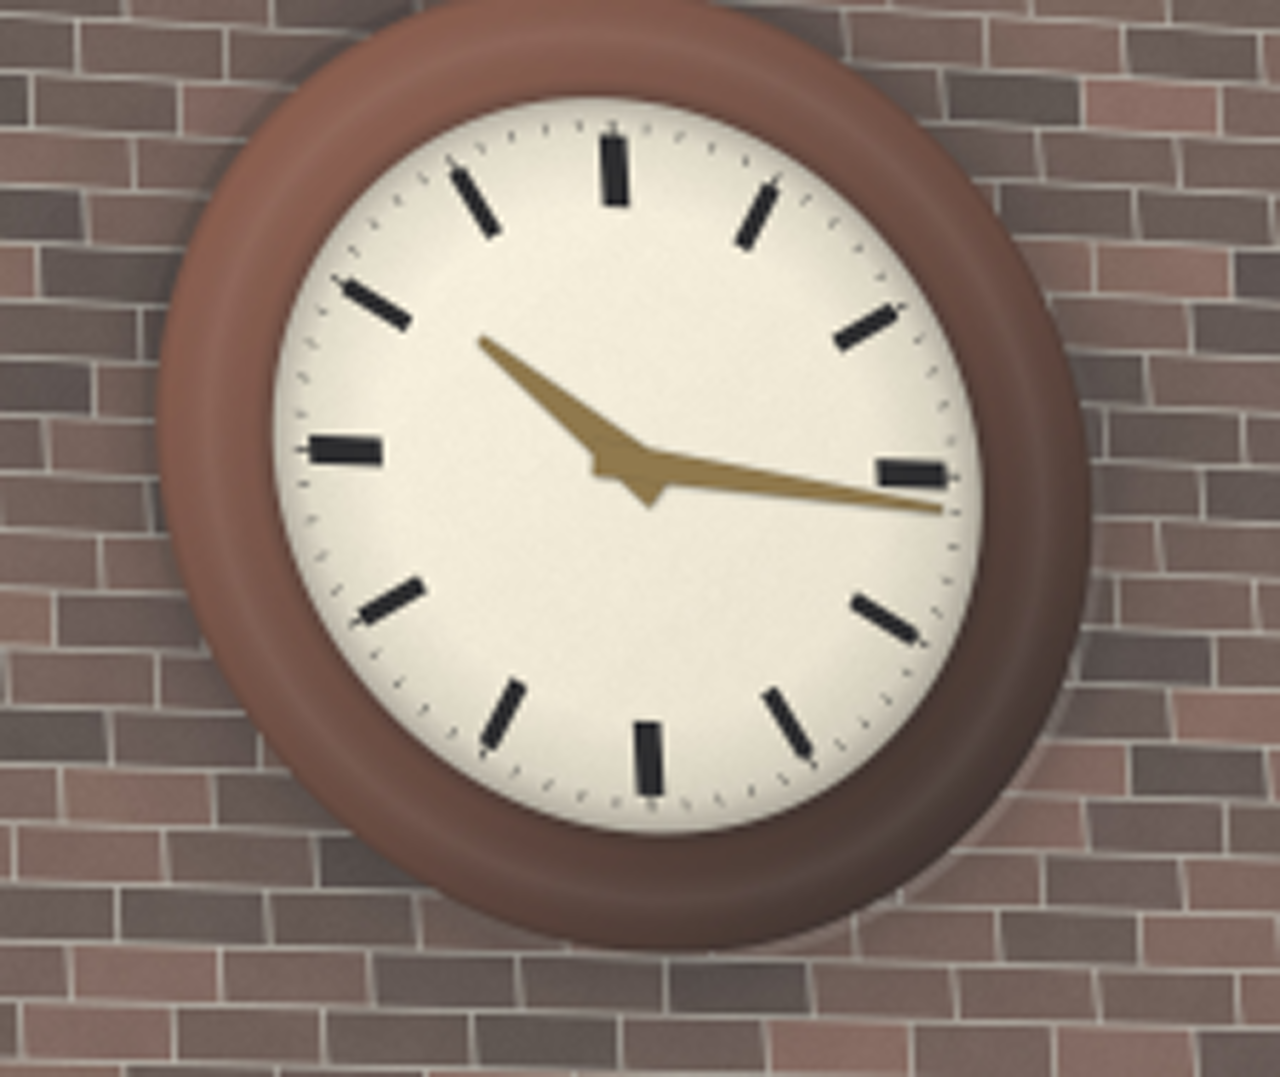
10:16
